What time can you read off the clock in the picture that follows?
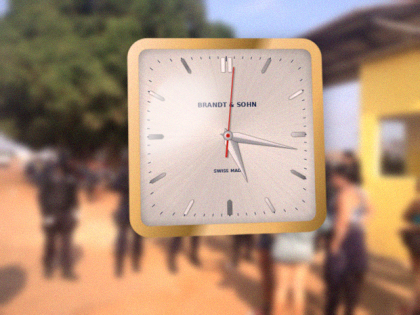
5:17:01
